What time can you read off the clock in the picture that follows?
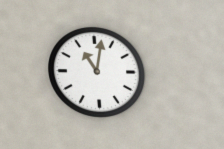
11:02
